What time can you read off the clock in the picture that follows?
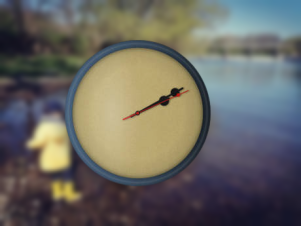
2:10:11
